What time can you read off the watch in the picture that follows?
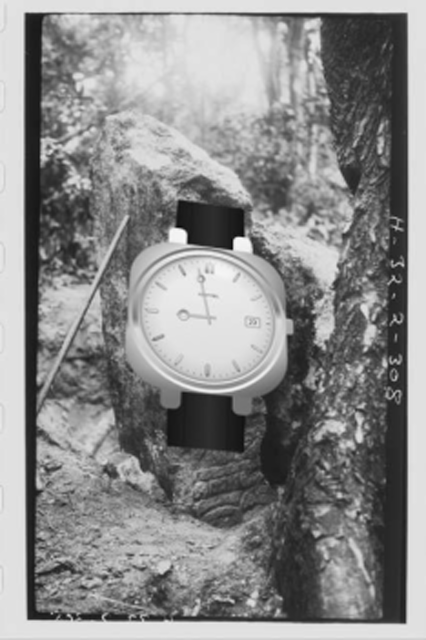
8:58
